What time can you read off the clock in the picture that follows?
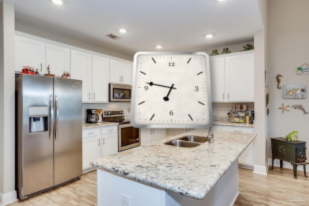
6:47
